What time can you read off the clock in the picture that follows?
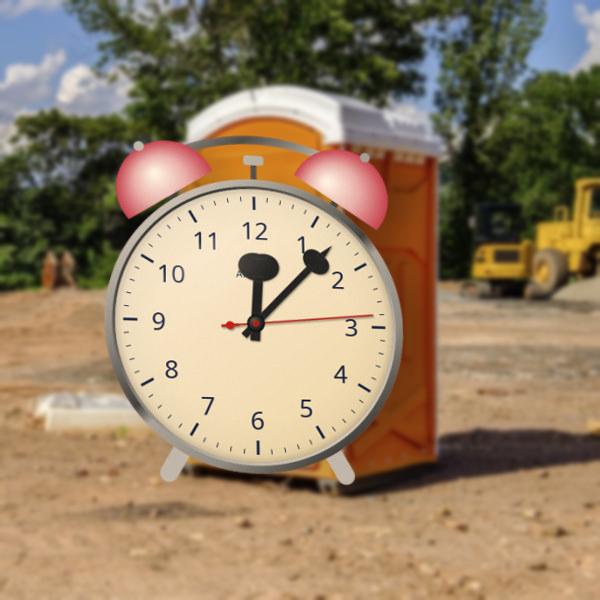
12:07:14
